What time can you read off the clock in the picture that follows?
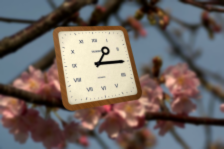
1:15
